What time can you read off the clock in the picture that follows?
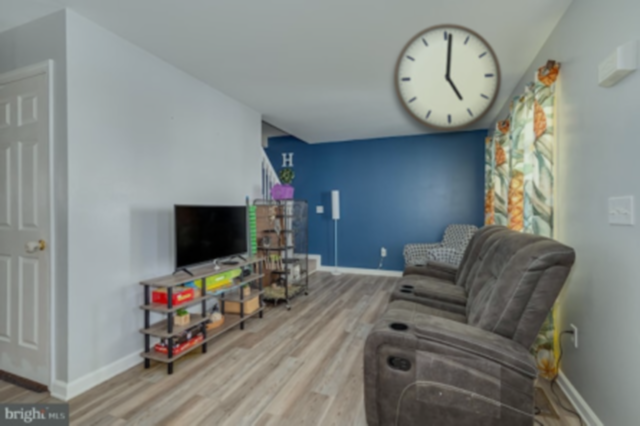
5:01
